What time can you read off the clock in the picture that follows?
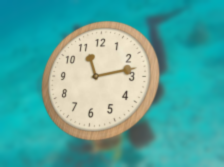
11:13
